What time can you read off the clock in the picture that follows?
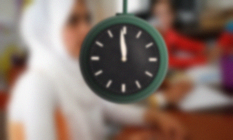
11:59
